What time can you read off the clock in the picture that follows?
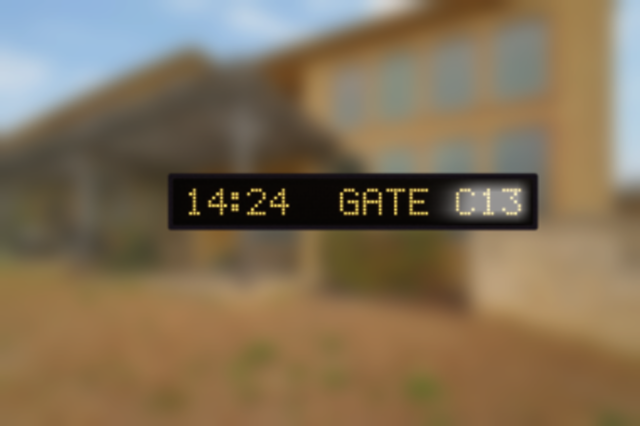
14:24
